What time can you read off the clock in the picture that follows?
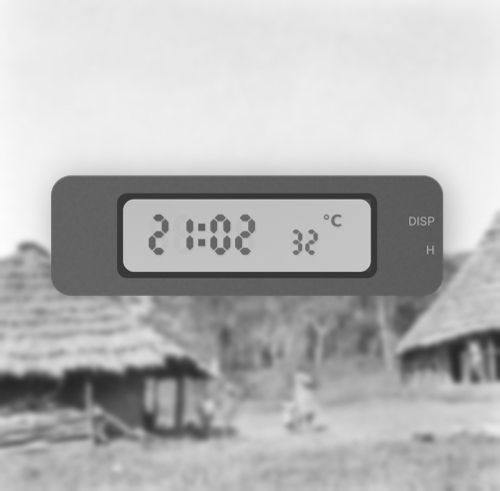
21:02
